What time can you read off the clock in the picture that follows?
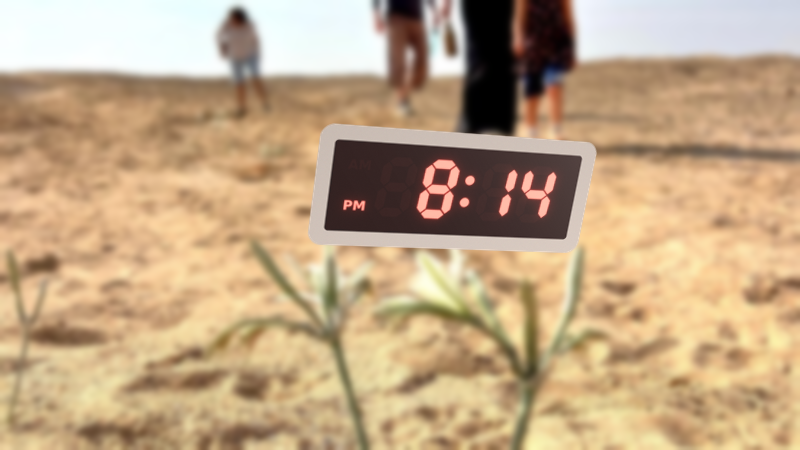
8:14
